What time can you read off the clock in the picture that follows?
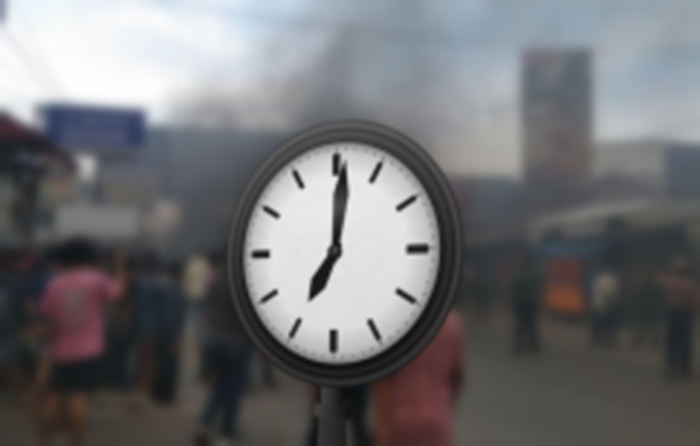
7:01
